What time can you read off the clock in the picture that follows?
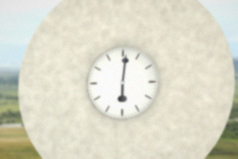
6:01
